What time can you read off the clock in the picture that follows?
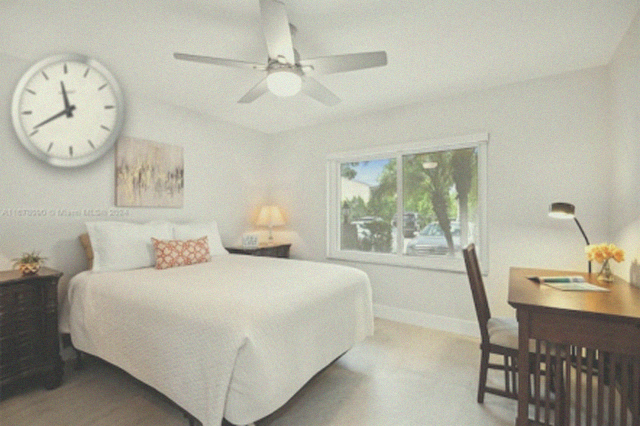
11:41
